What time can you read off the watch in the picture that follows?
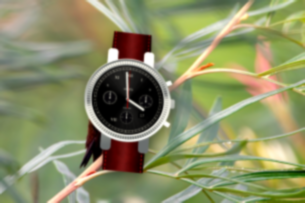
3:59
